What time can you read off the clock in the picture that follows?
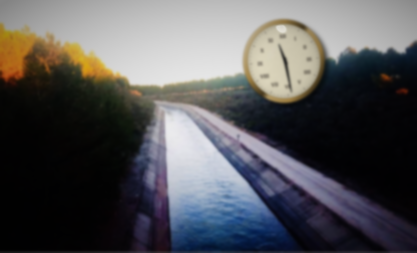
11:29
